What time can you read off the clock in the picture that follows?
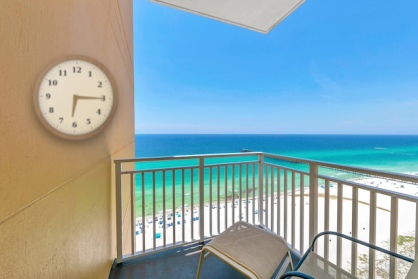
6:15
